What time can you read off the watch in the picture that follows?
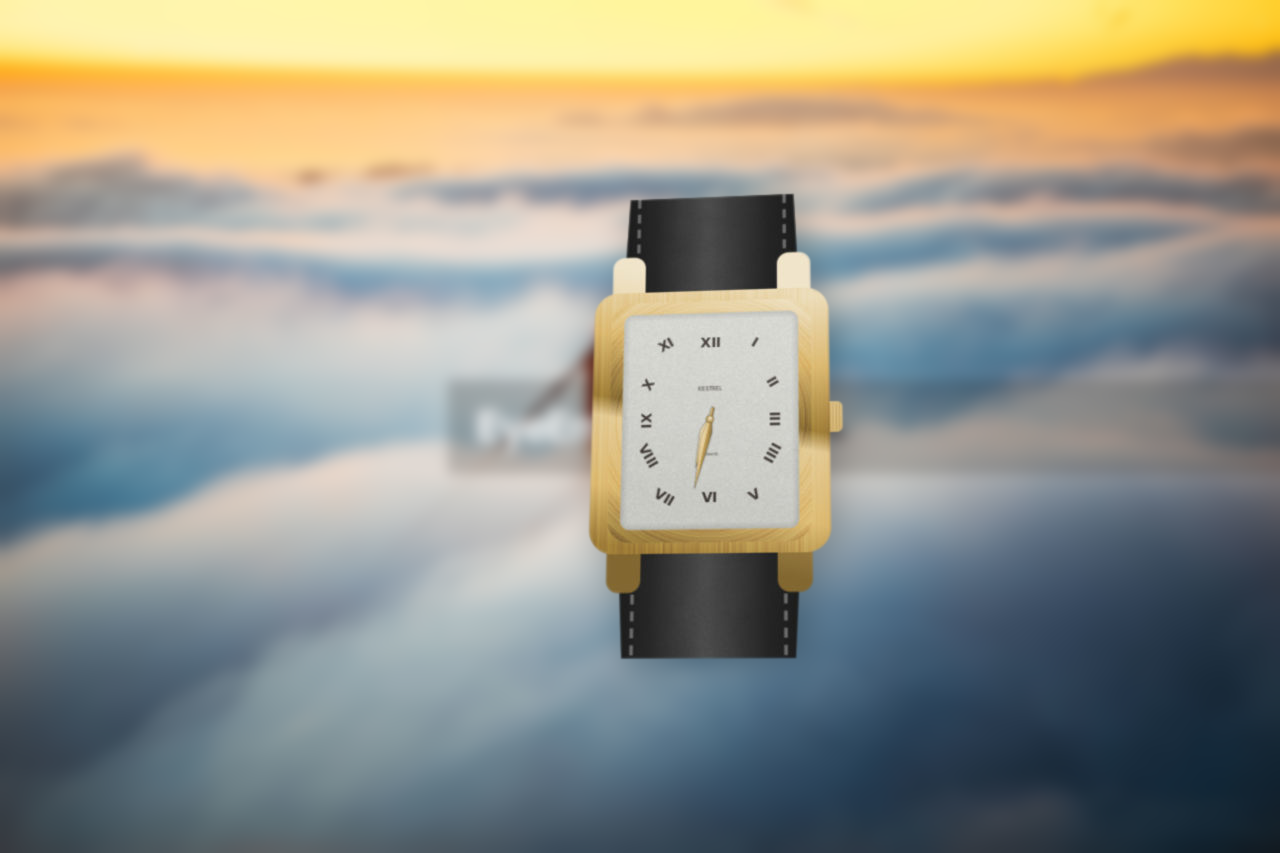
6:32
